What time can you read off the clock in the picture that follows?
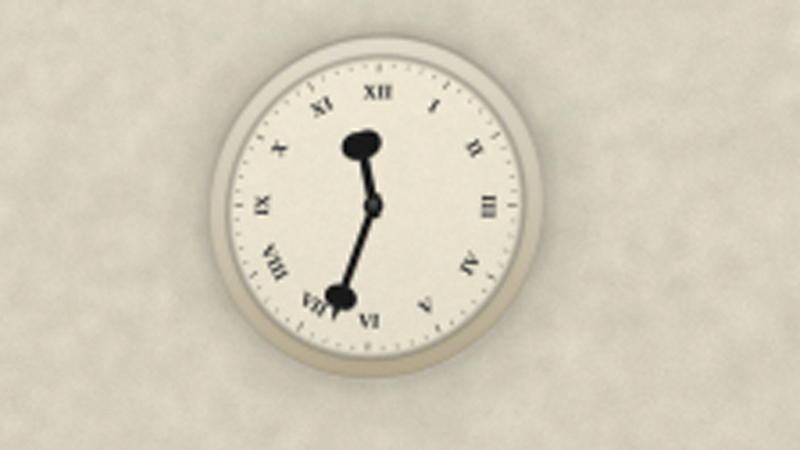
11:33
